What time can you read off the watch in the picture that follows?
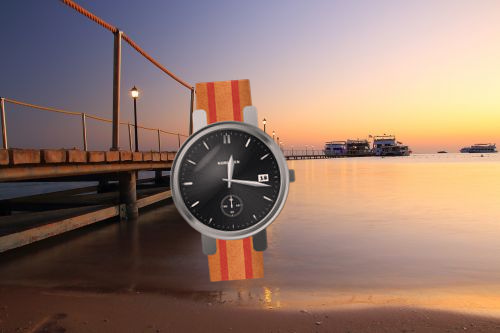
12:17
